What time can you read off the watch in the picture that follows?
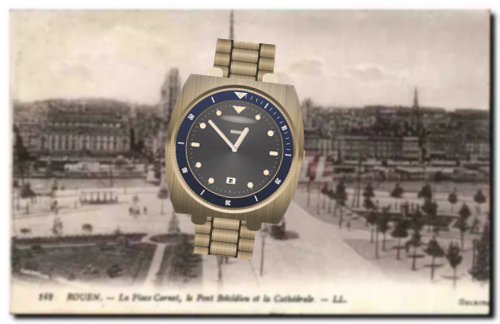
12:52
